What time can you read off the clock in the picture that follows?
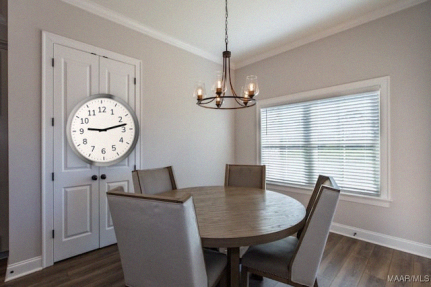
9:13
